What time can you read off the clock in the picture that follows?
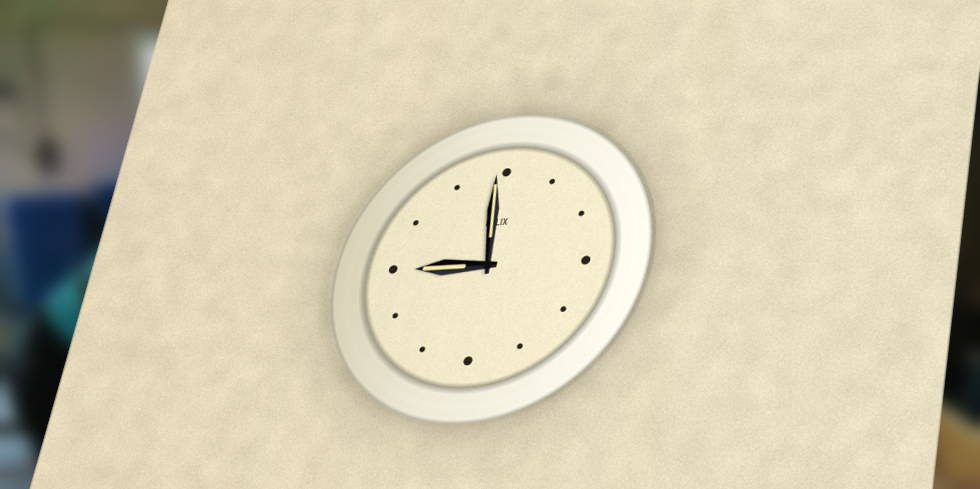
8:59
